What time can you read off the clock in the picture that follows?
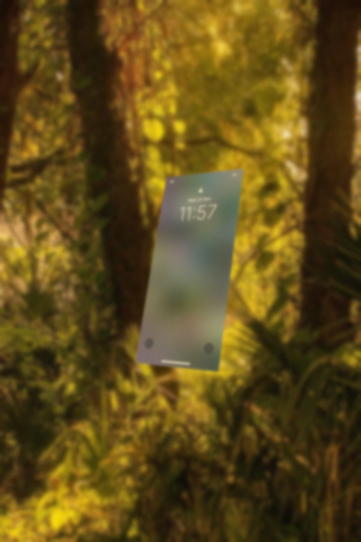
11:57
